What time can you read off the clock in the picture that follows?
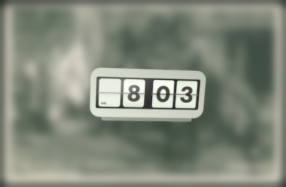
8:03
